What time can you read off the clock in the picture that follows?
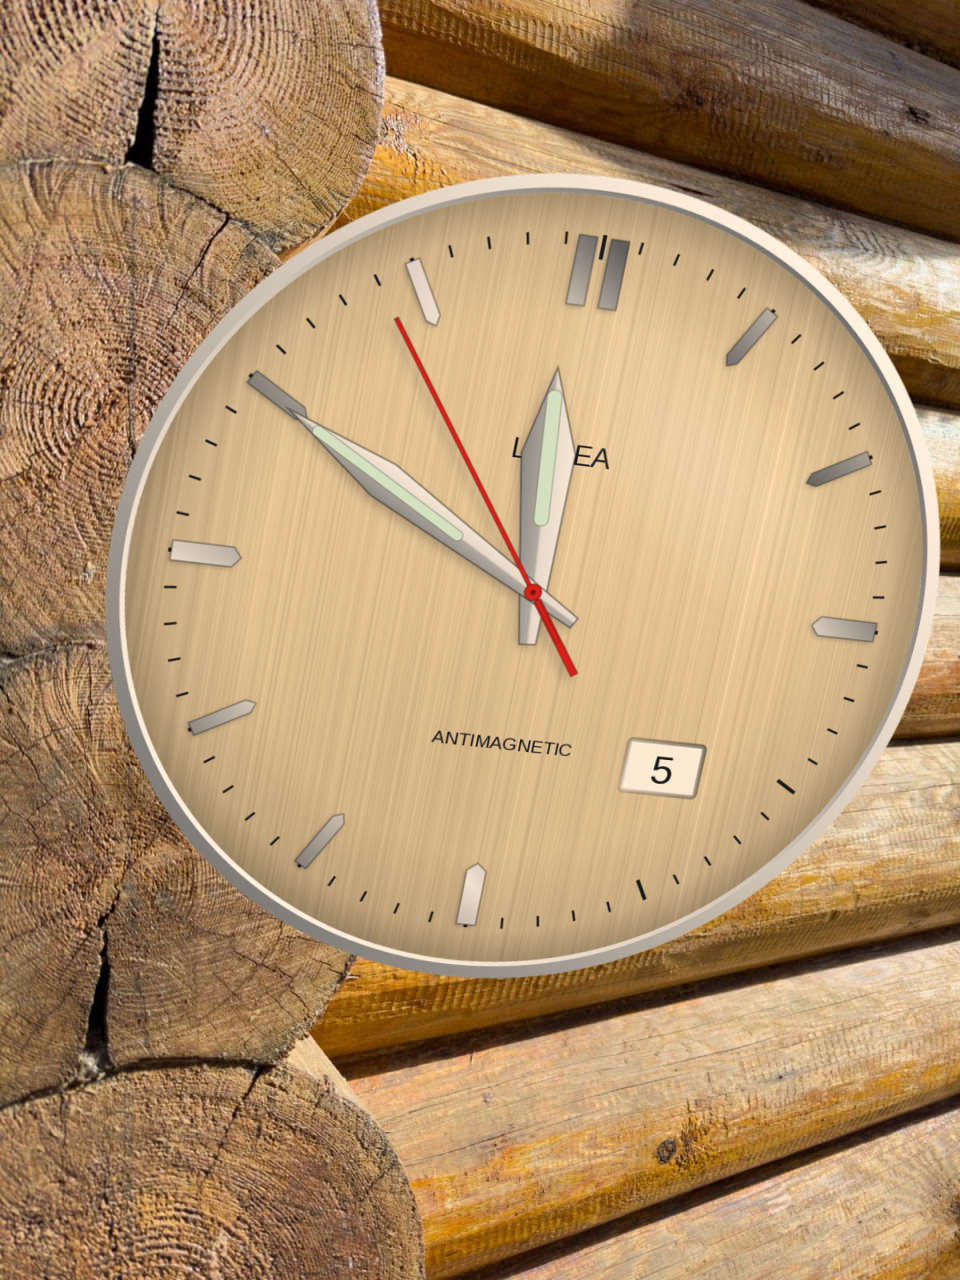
11:49:54
